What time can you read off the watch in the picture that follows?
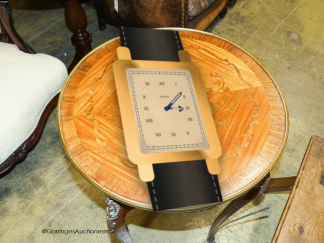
3:08
